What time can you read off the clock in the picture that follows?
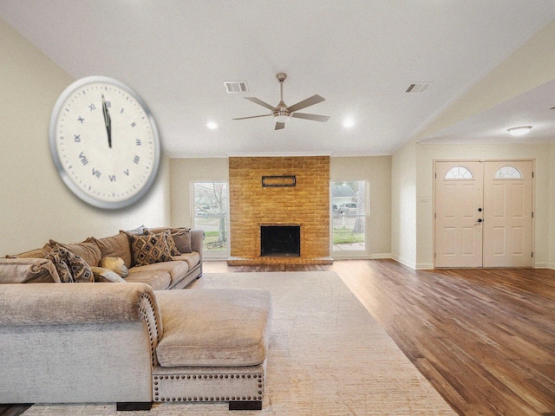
11:59
